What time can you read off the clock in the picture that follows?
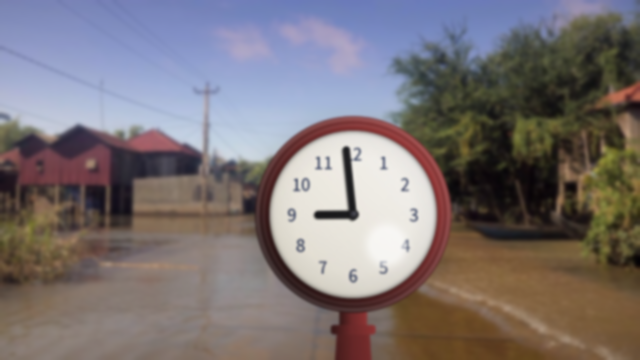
8:59
